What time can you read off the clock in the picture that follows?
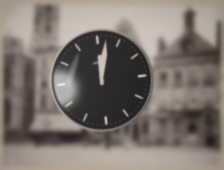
12:02
